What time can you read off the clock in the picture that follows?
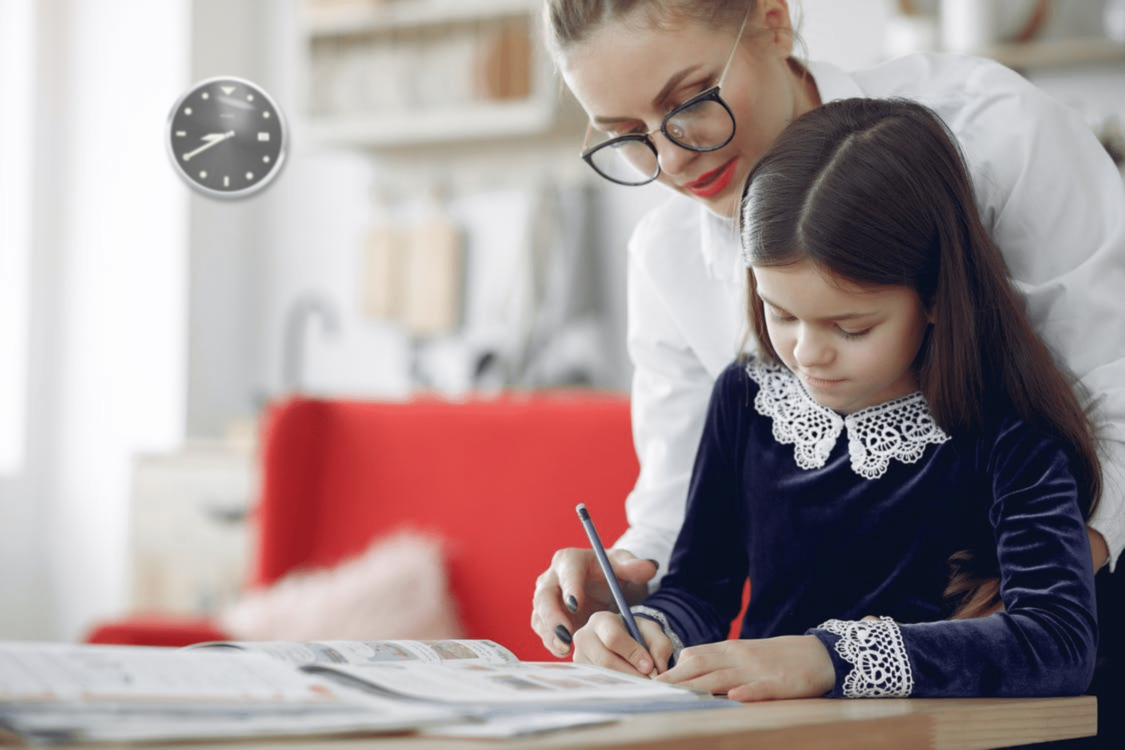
8:40
